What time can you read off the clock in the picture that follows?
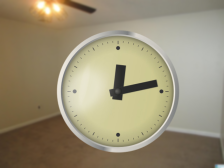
12:13
